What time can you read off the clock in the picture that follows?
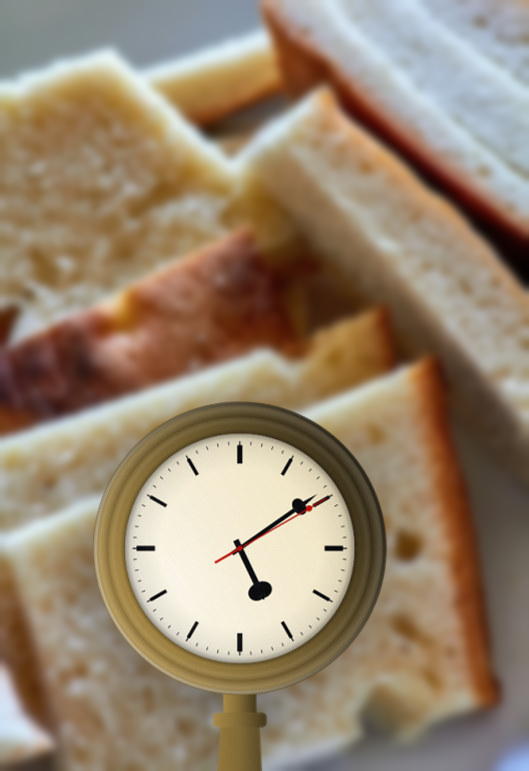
5:09:10
